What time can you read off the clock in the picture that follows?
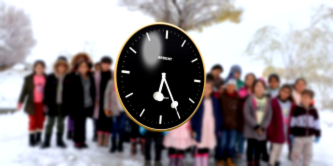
6:25
